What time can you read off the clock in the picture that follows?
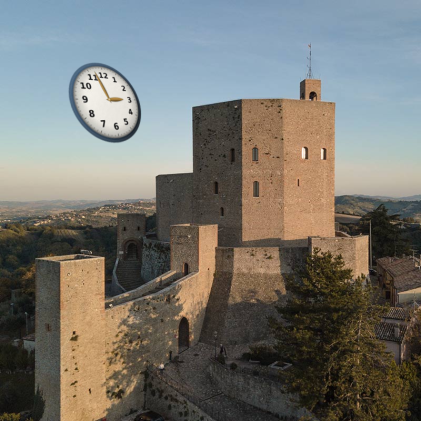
2:57
